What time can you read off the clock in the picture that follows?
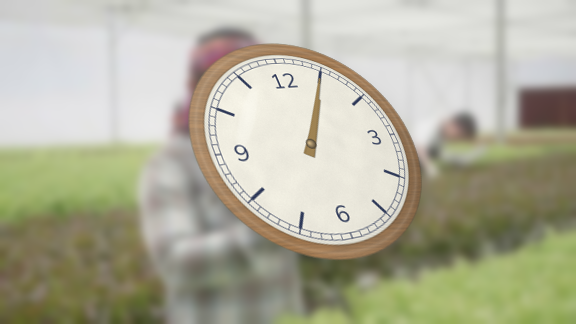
1:05
